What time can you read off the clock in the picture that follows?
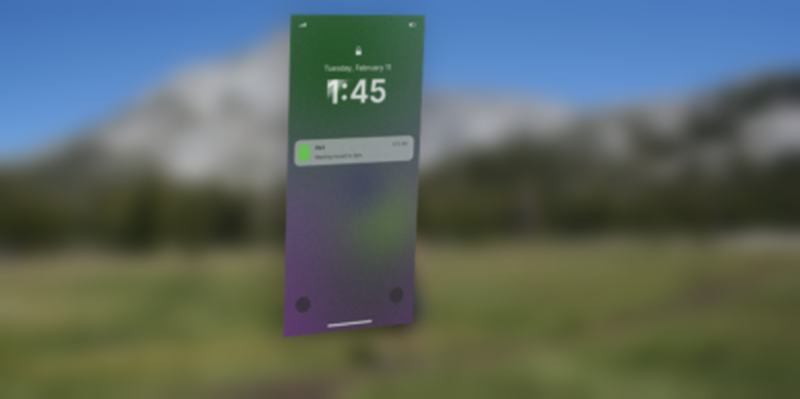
1:45
